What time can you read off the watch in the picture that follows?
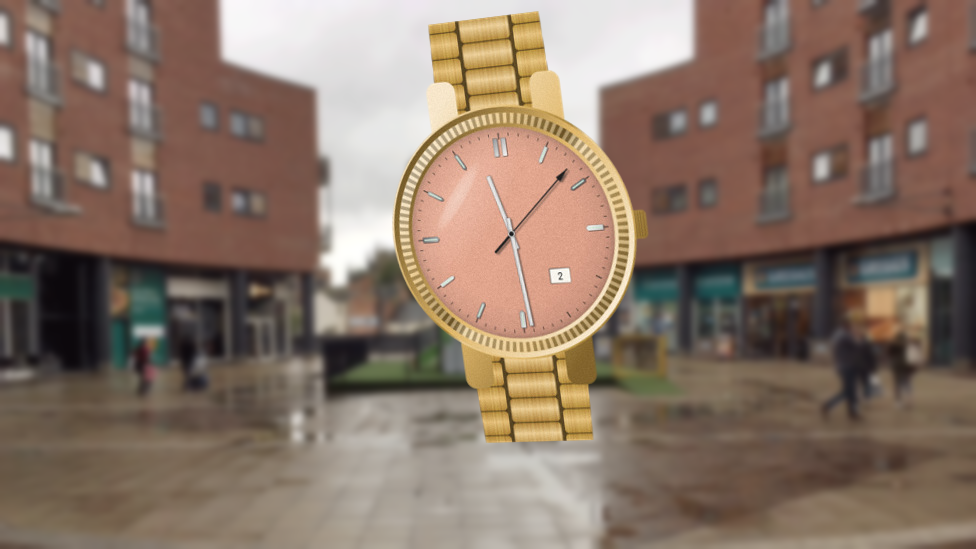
11:29:08
